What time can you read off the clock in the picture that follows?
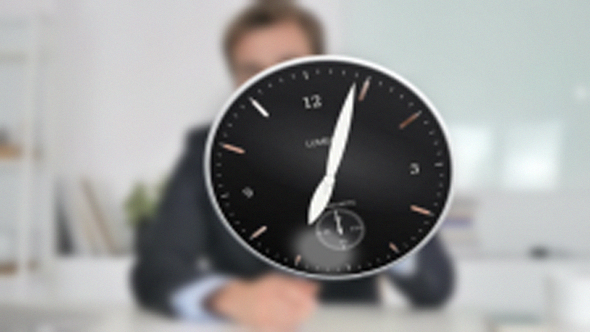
7:04
